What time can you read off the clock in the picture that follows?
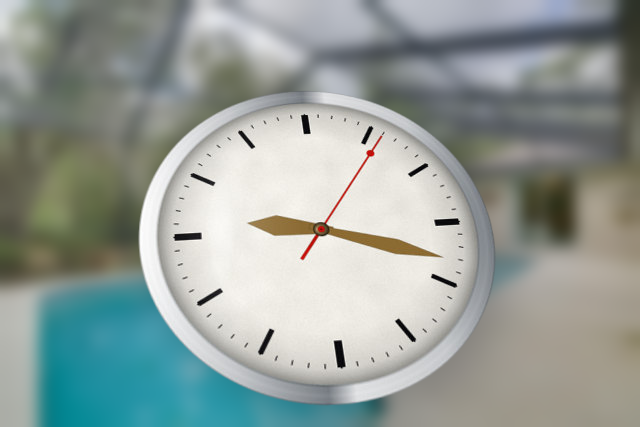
9:18:06
